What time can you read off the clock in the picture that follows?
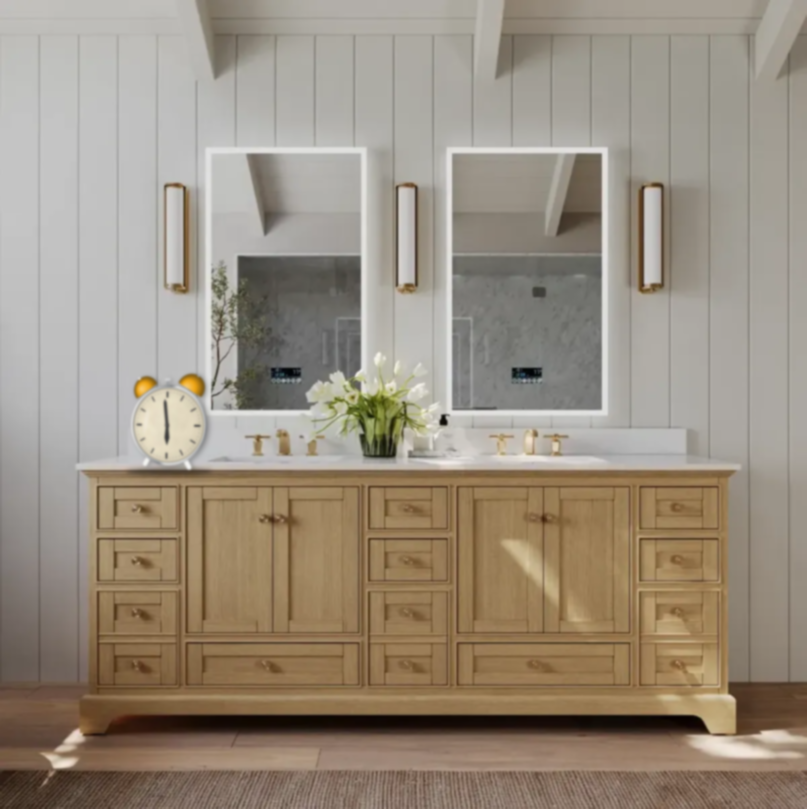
5:59
